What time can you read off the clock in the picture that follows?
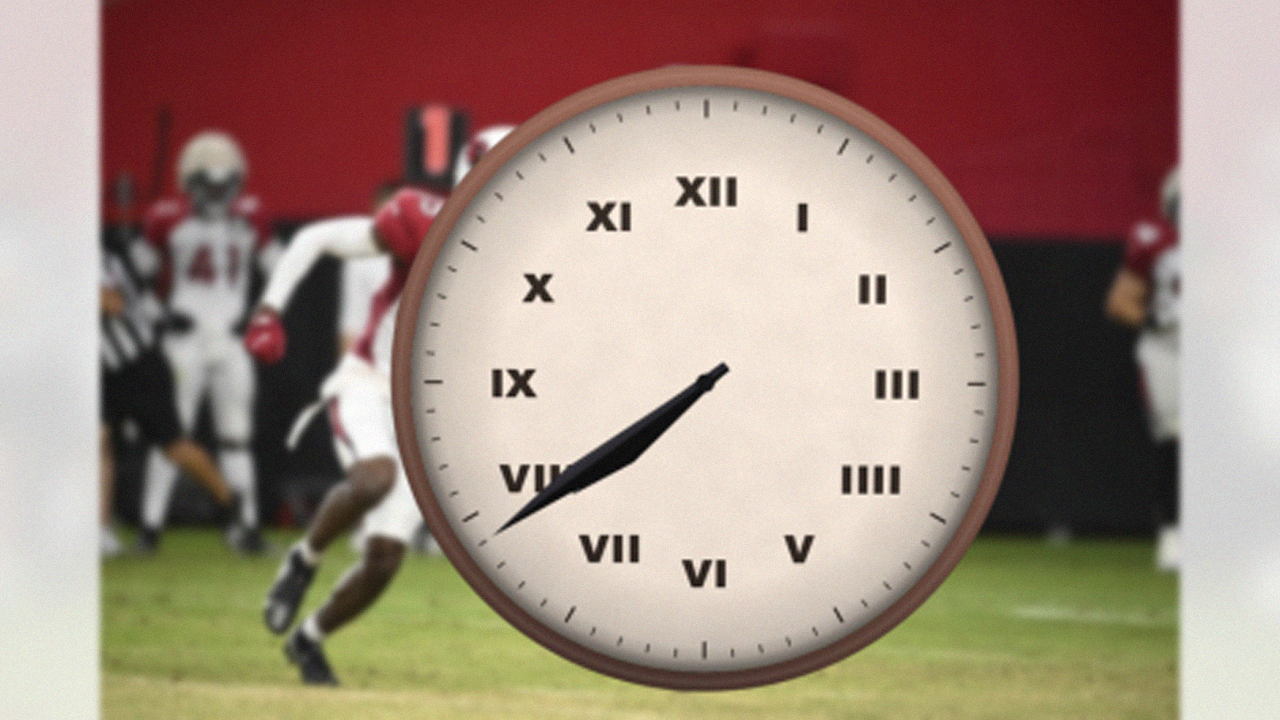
7:39
